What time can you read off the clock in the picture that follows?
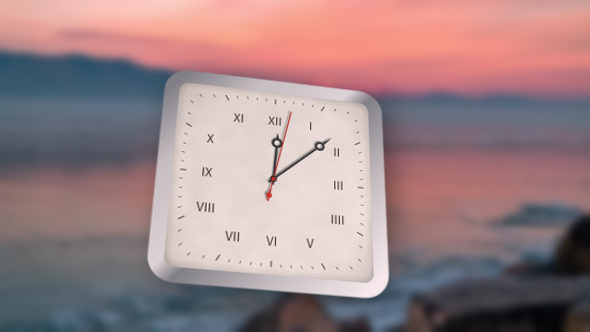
12:08:02
